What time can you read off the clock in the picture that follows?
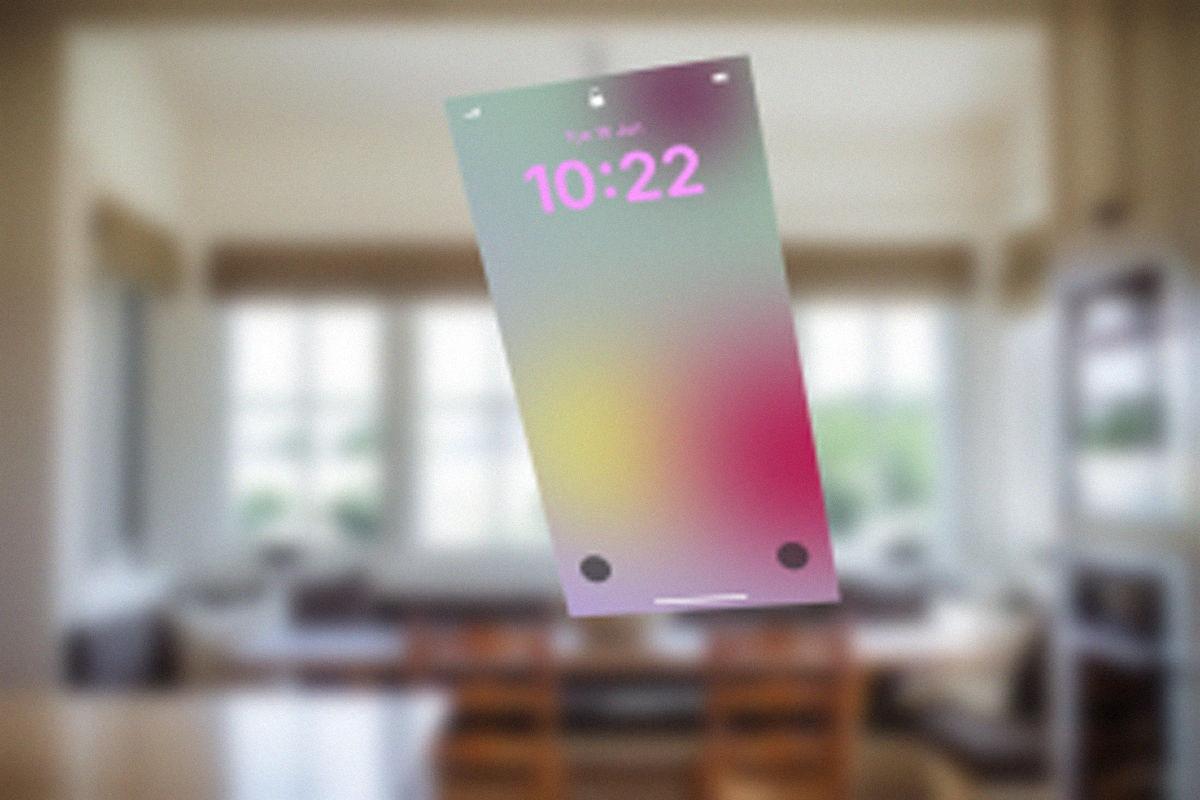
10:22
